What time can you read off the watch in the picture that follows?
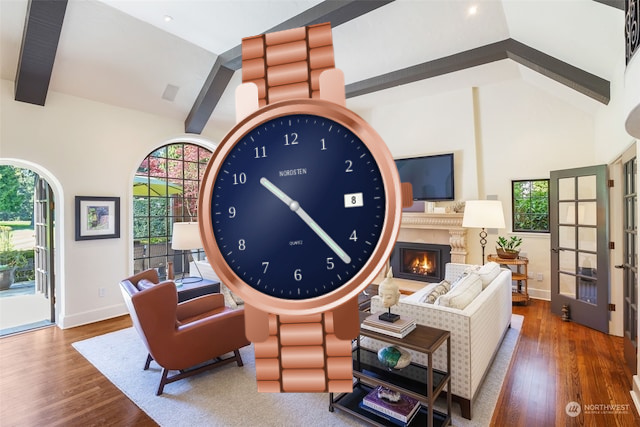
10:23
